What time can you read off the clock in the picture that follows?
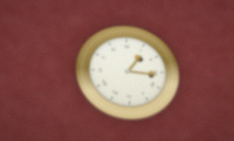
1:16
